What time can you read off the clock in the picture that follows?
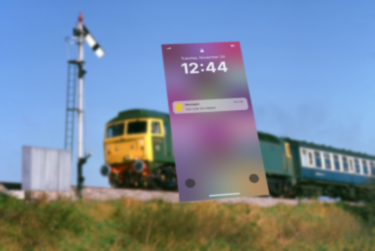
12:44
